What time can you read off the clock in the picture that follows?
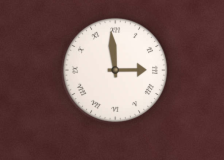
2:59
